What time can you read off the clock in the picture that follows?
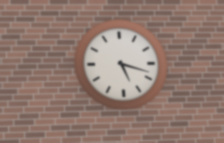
5:18
